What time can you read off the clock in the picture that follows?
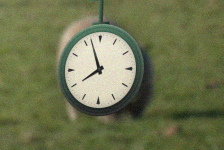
7:57
